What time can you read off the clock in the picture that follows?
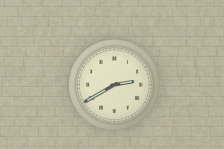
2:40
